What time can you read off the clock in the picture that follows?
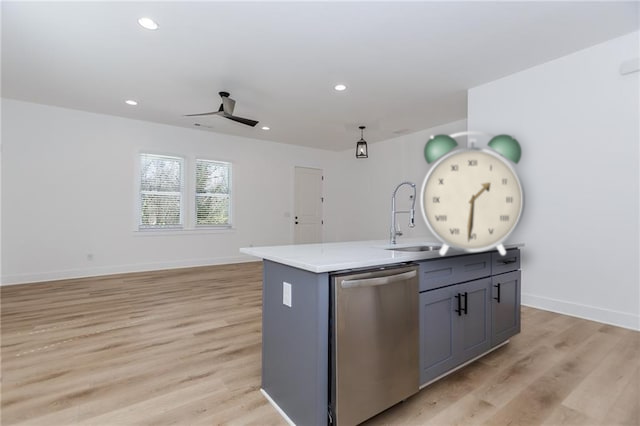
1:31
